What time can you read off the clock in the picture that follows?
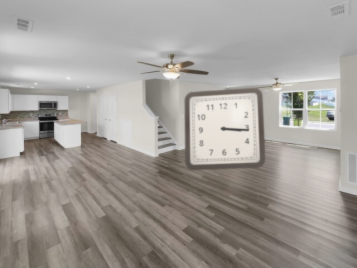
3:16
